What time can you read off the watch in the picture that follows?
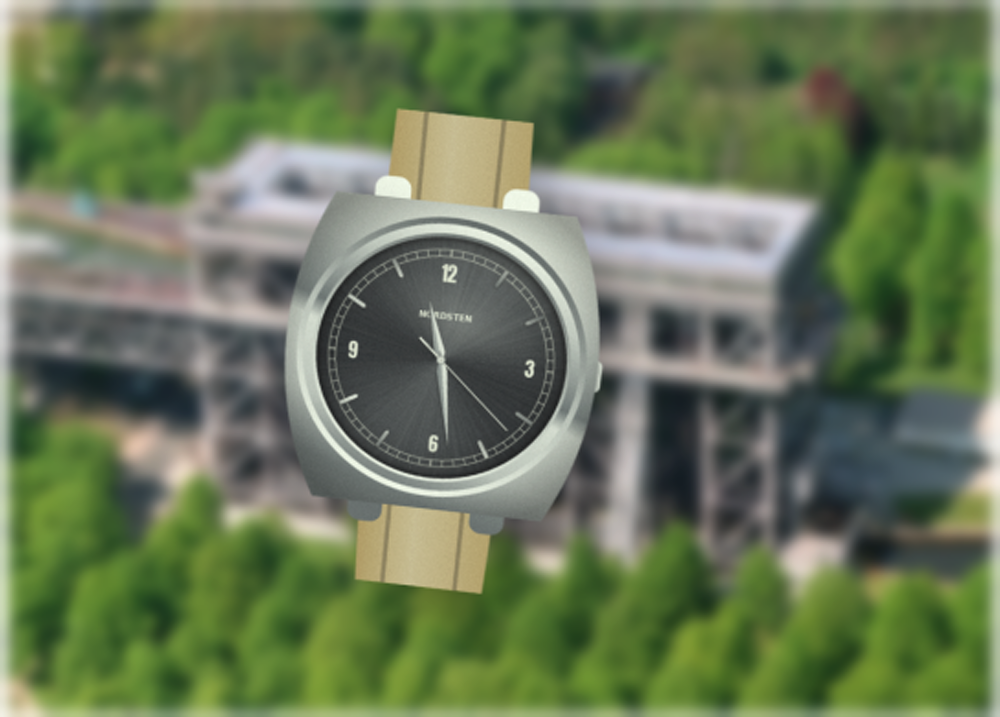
11:28:22
